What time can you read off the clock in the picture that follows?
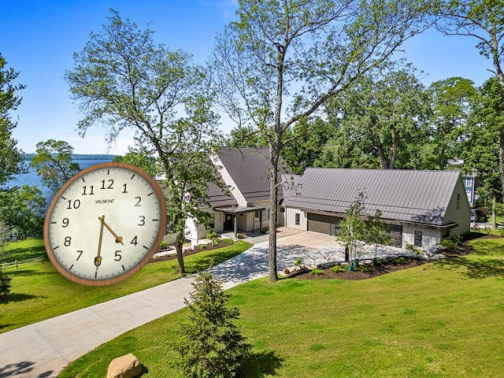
4:30
